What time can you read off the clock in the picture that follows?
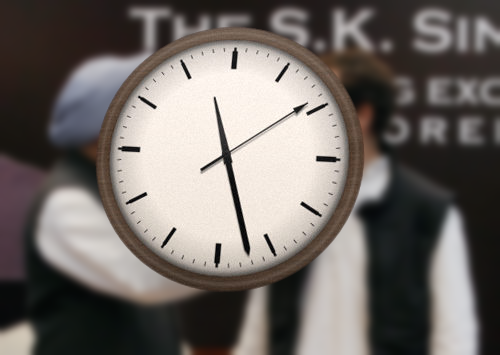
11:27:09
